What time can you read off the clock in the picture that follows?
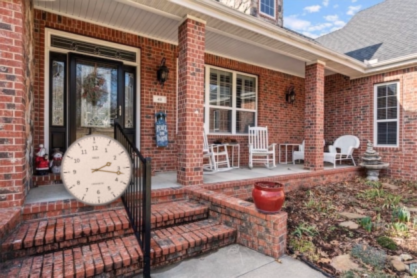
2:17
